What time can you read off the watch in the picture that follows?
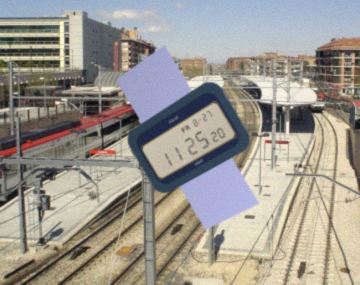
11:25:20
